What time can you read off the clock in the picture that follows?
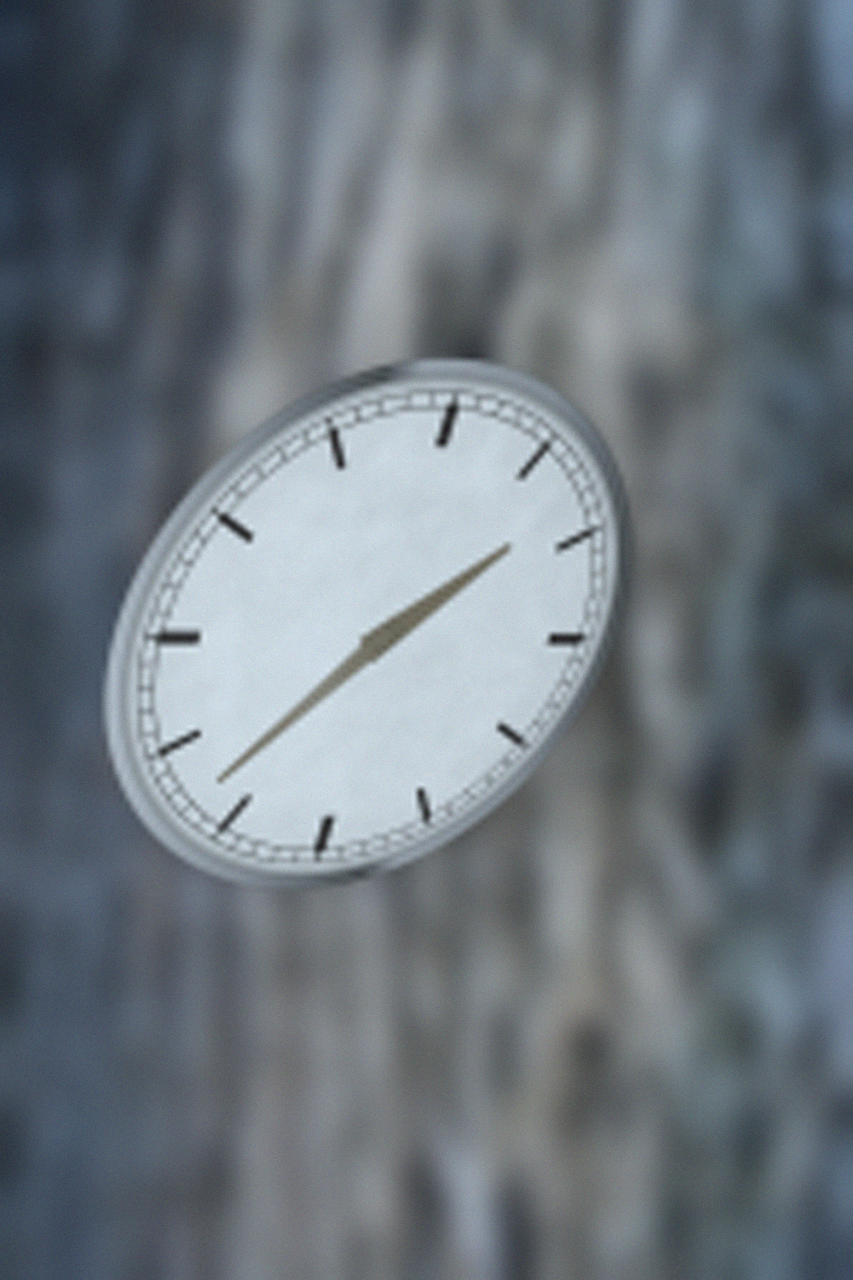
1:37
